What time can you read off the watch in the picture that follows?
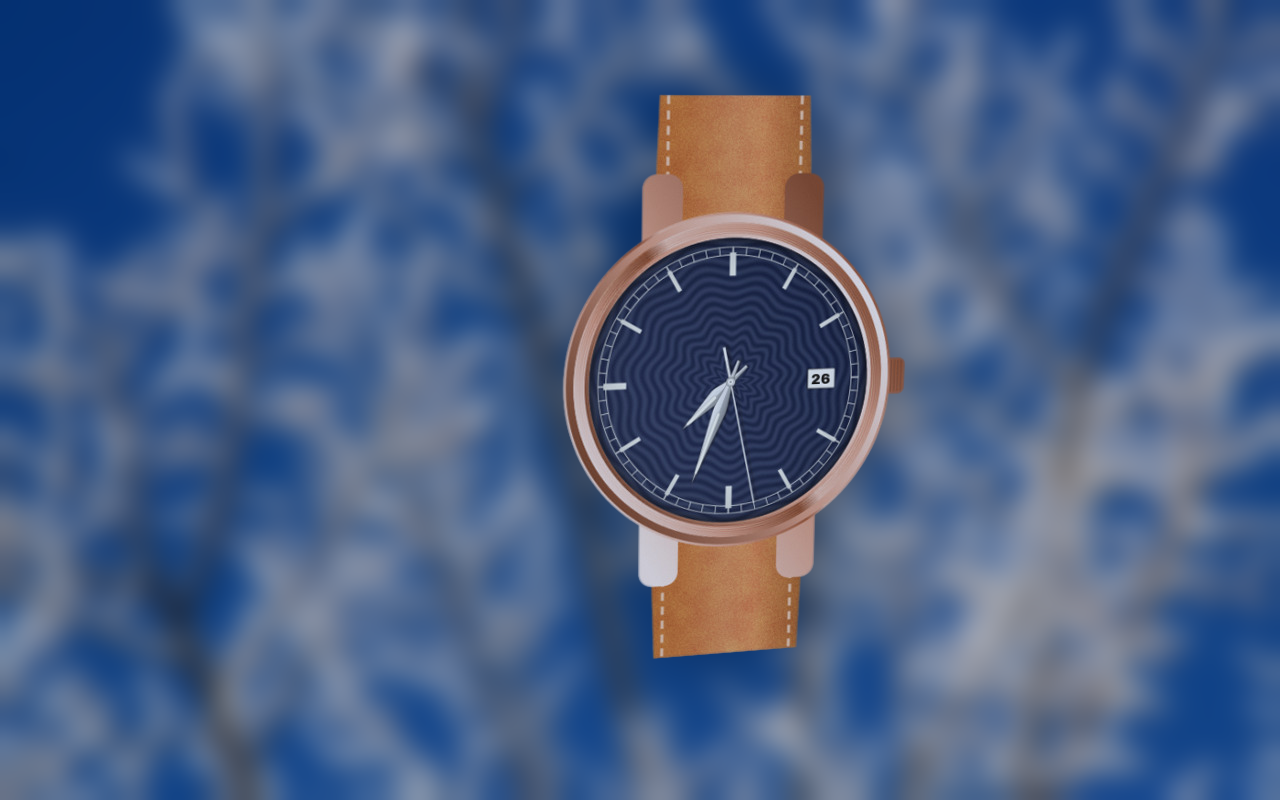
7:33:28
